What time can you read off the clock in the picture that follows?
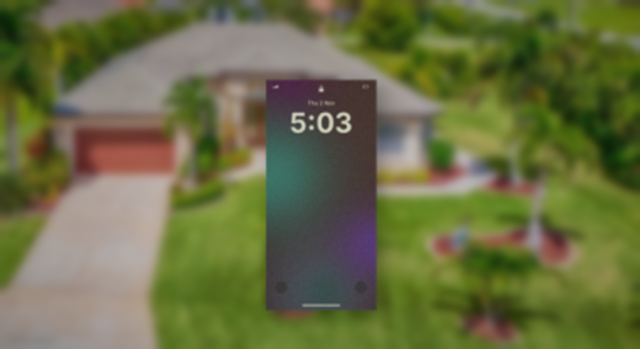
5:03
